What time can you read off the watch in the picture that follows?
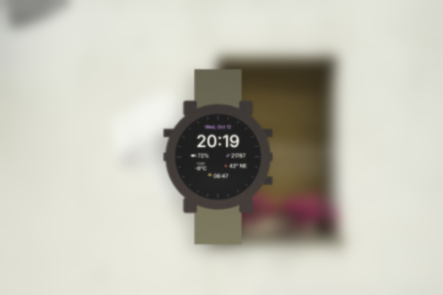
20:19
